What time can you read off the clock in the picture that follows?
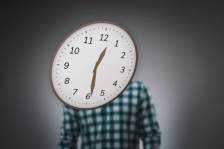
12:29
